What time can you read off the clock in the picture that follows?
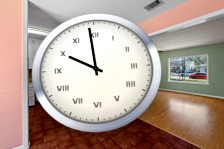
9:59
